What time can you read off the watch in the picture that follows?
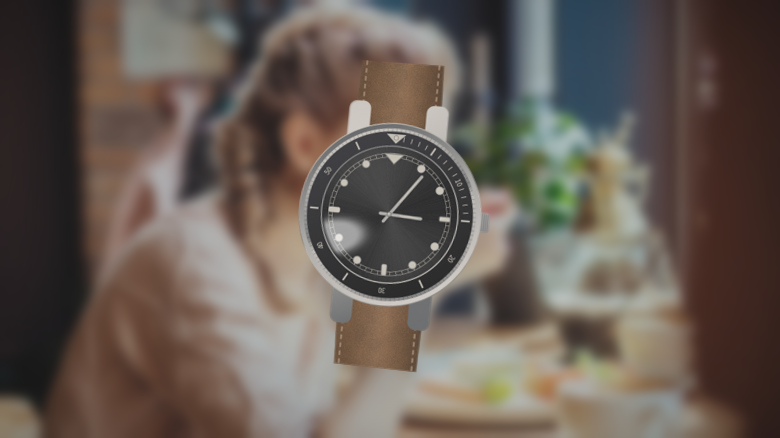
3:06
